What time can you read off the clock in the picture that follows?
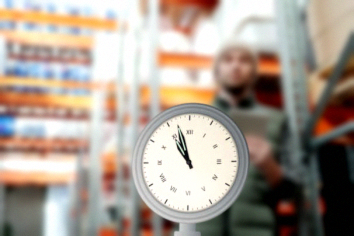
10:57
